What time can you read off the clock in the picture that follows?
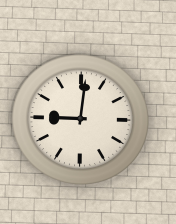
9:01
